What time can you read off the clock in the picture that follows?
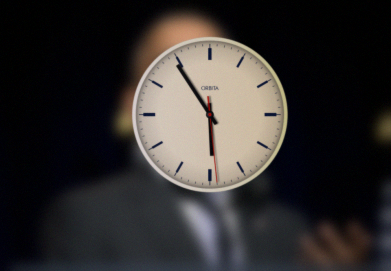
5:54:29
